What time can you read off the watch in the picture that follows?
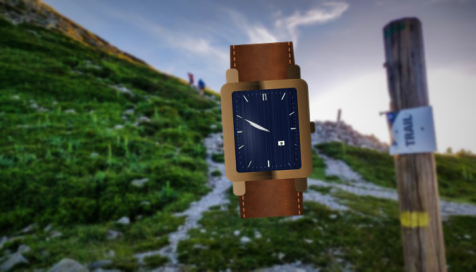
9:50
